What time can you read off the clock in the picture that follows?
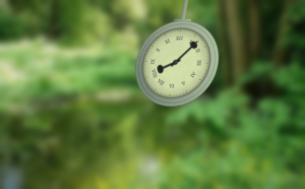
8:07
